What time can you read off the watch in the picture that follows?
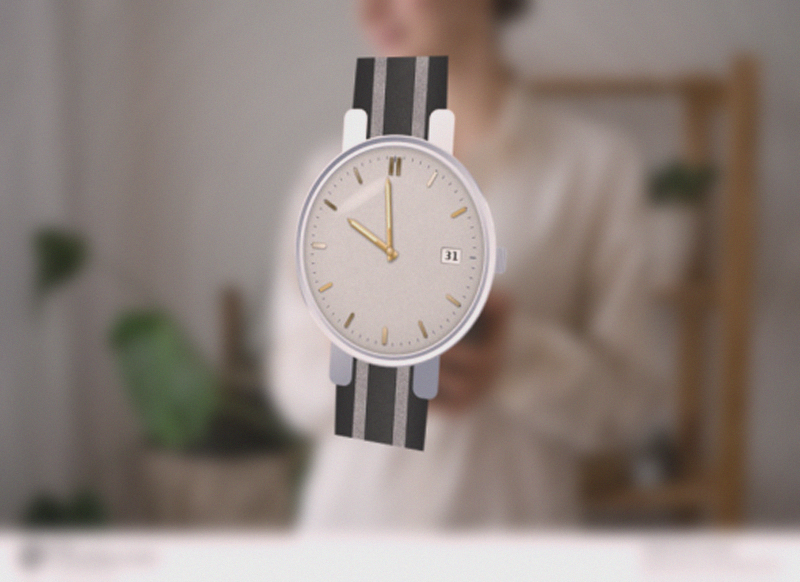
9:59
